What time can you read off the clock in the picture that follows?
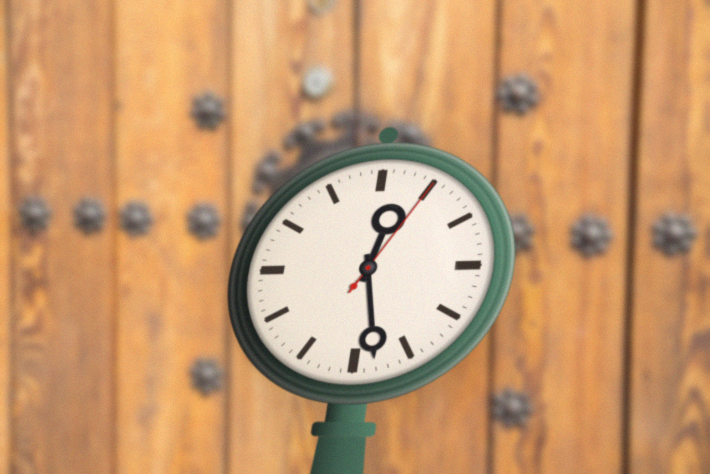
12:28:05
